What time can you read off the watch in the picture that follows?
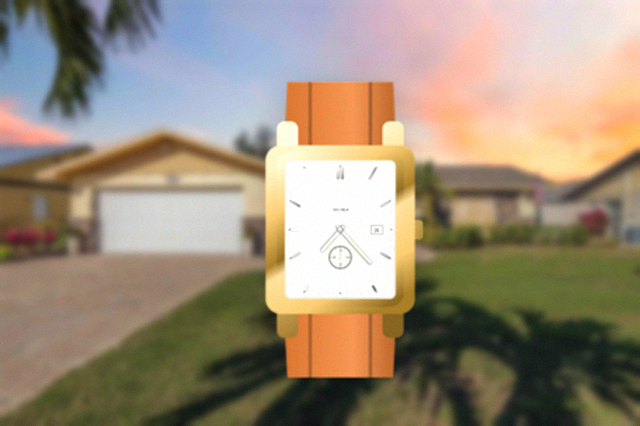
7:23
